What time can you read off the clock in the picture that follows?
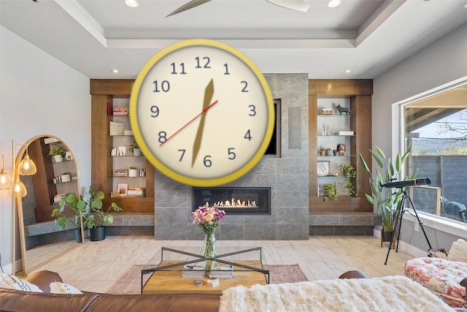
12:32:39
